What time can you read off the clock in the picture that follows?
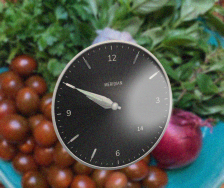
9:50
